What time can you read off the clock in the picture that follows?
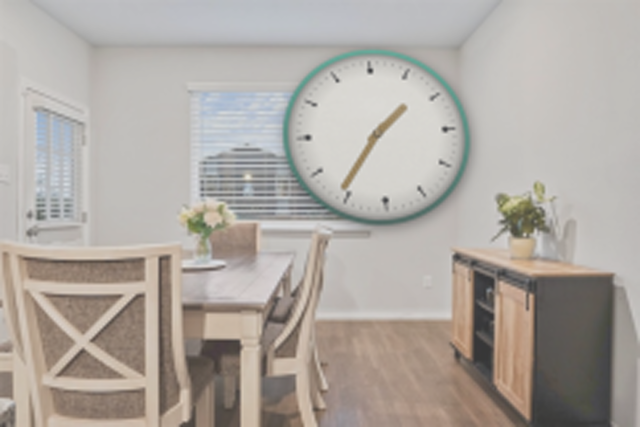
1:36
